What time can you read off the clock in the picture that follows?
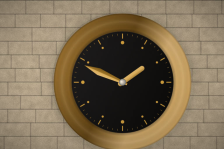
1:49
